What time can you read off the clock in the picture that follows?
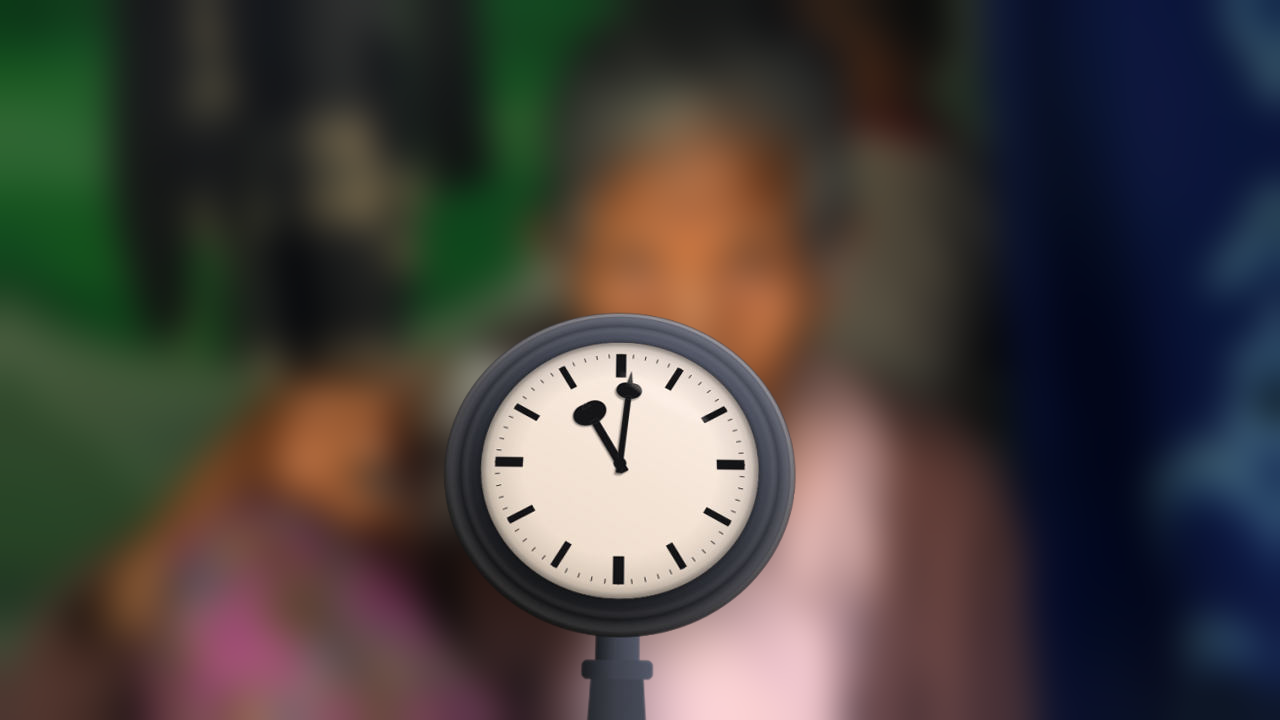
11:01
